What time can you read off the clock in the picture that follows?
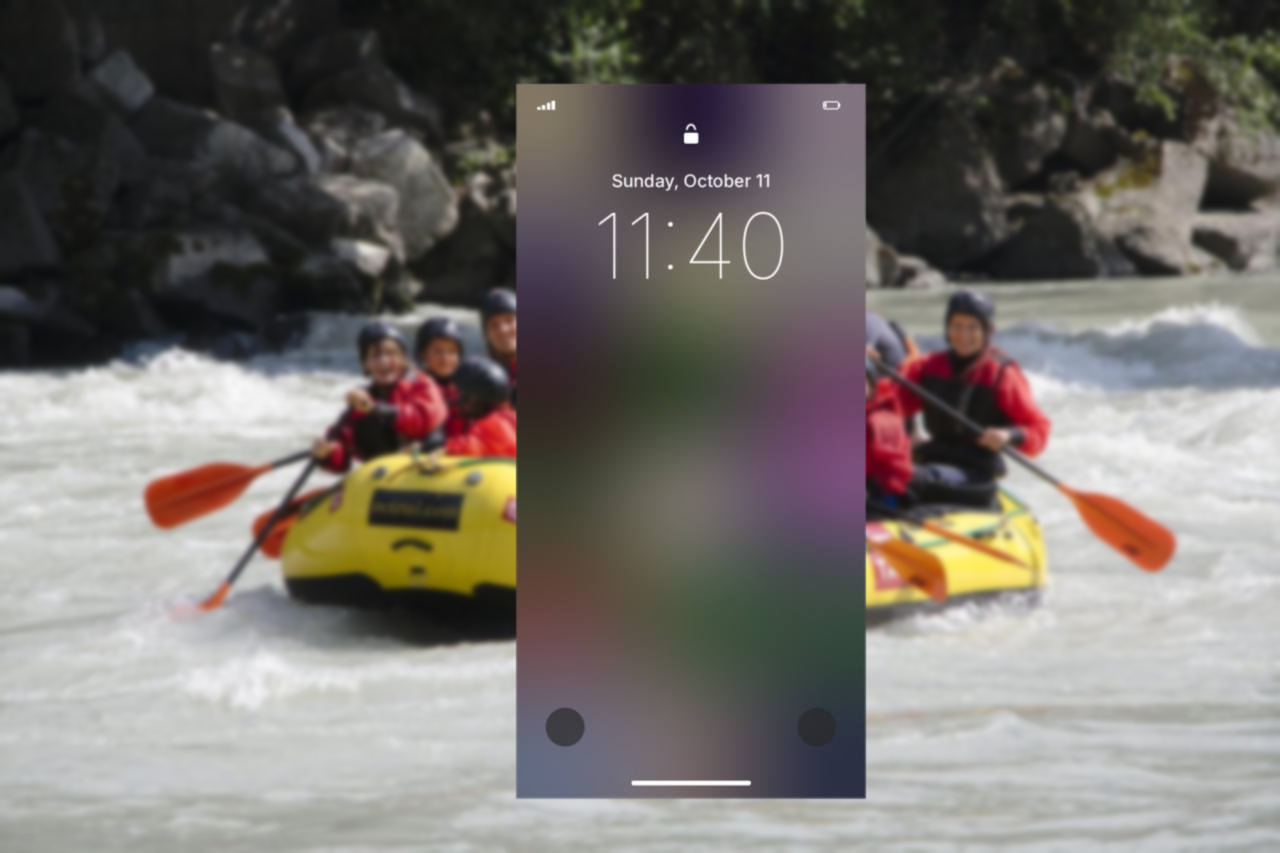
11:40
